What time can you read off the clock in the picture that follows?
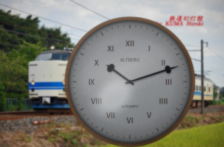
10:12
